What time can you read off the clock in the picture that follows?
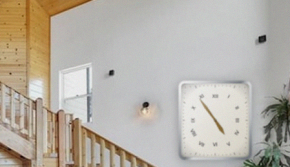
4:54
